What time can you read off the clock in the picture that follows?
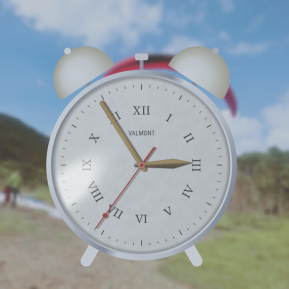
2:54:36
